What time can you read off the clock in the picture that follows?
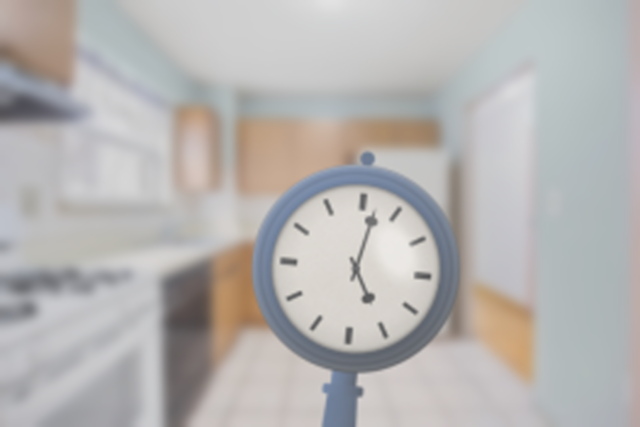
5:02
